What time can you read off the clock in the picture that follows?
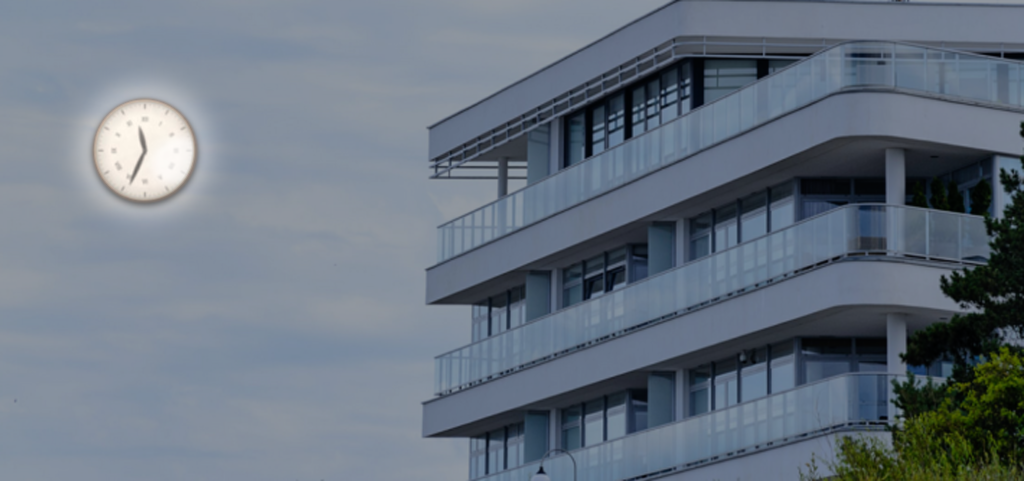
11:34
